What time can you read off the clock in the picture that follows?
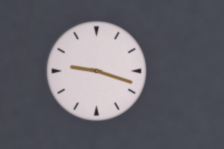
9:18
